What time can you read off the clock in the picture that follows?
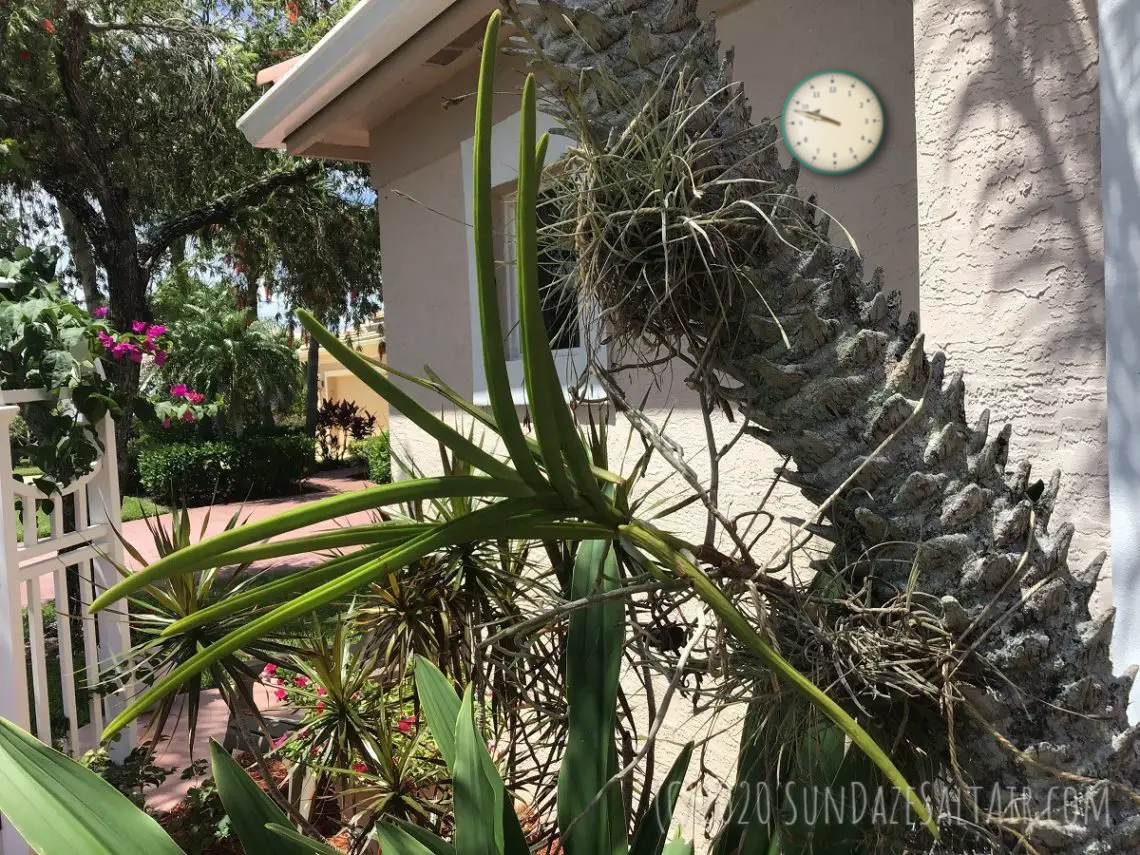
9:48
